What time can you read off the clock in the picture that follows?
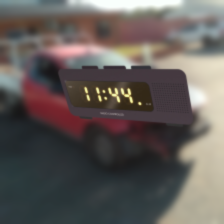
11:44
